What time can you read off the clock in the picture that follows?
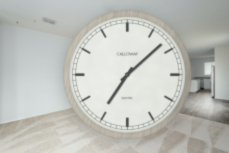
7:08
